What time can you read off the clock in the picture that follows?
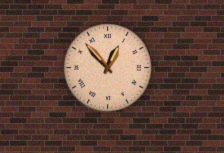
12:53
